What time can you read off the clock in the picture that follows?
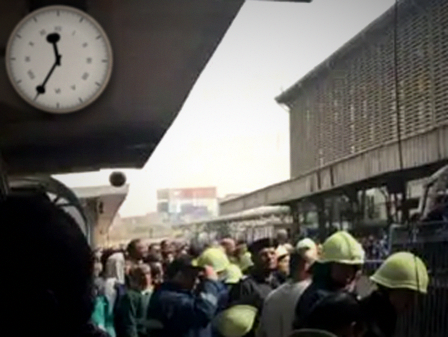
11:35
